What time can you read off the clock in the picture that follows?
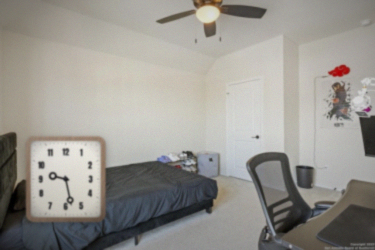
9:28
